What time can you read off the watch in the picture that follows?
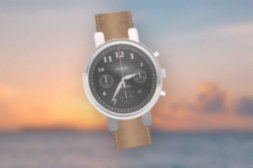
2:36
